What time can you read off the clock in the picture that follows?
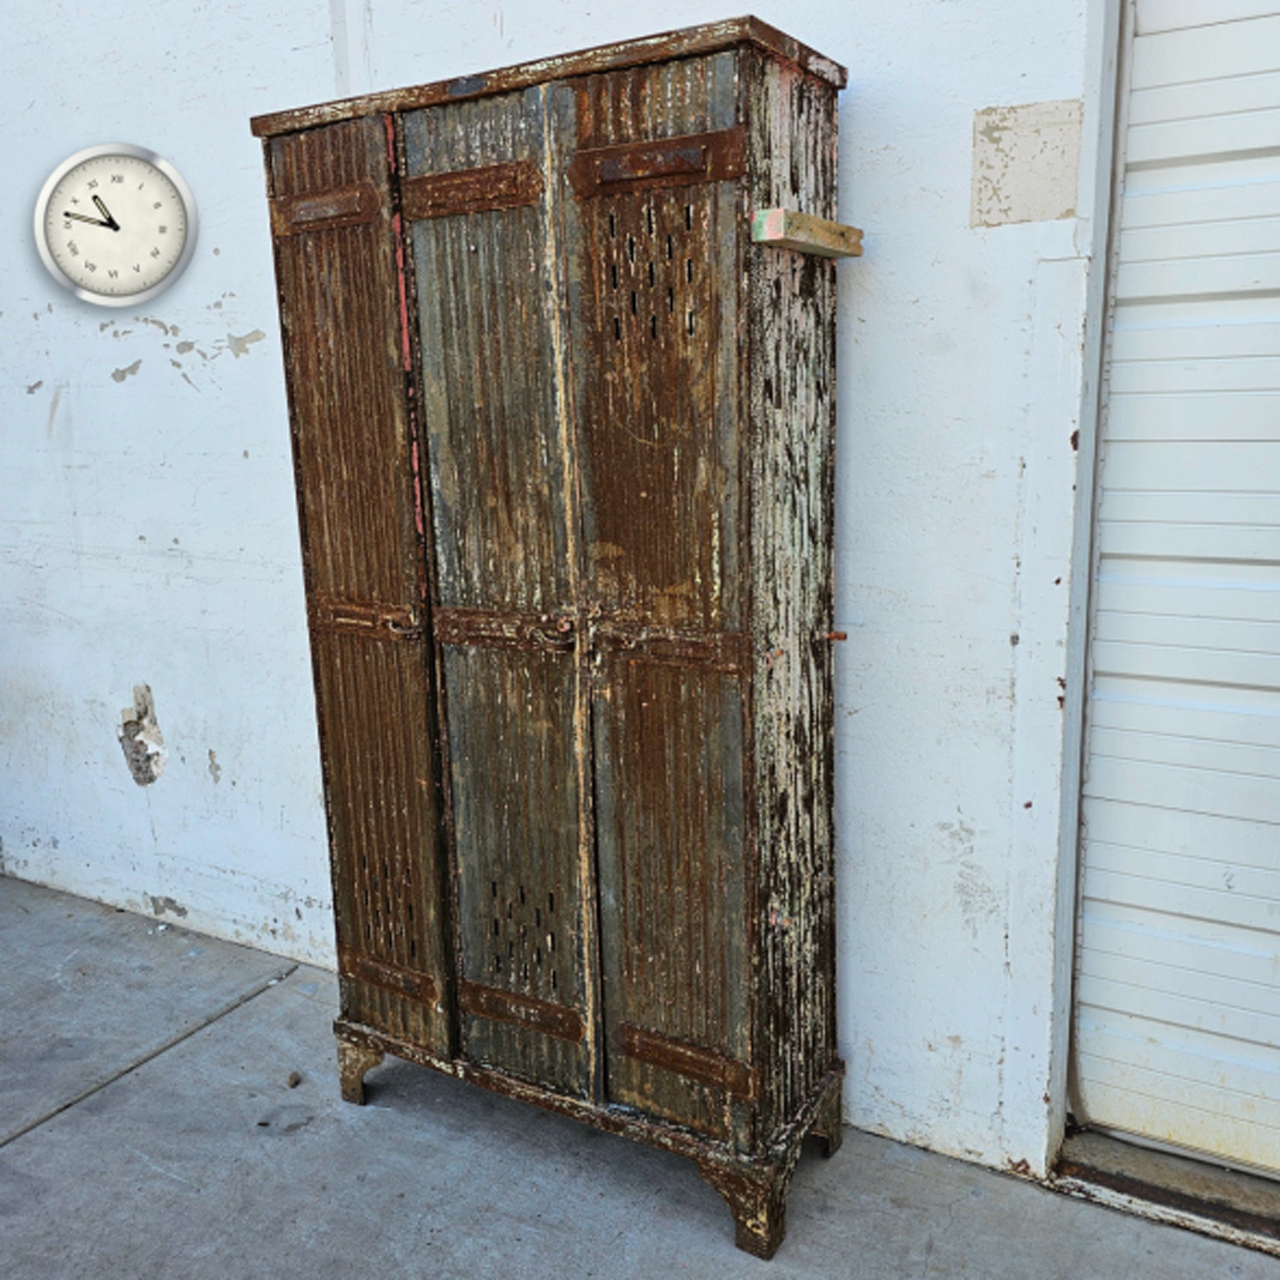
10:47
